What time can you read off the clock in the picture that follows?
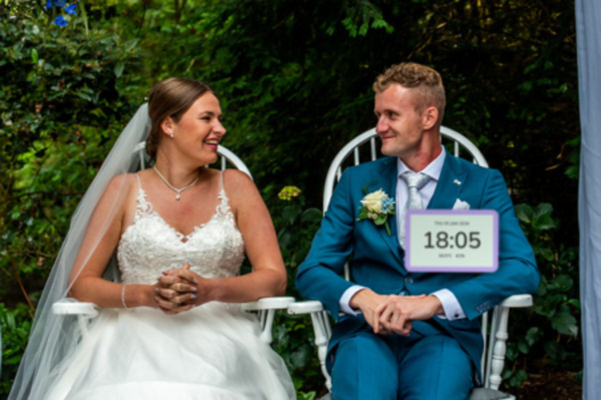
18:05
